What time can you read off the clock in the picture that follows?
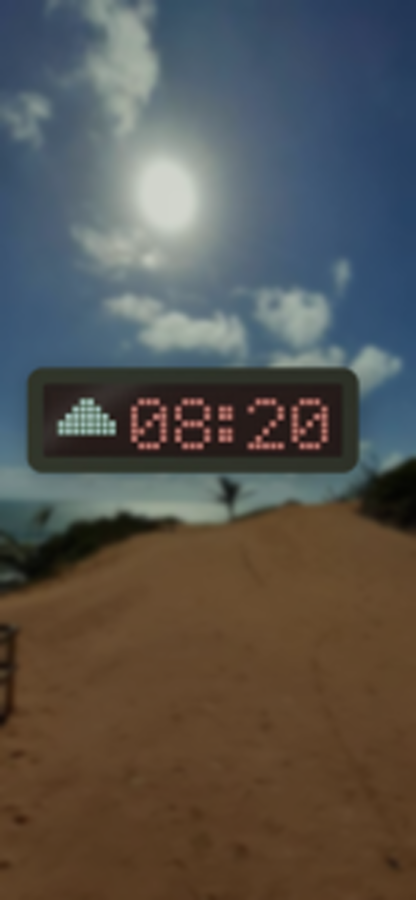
8:20
